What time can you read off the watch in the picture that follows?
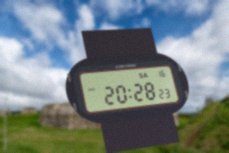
20:28
